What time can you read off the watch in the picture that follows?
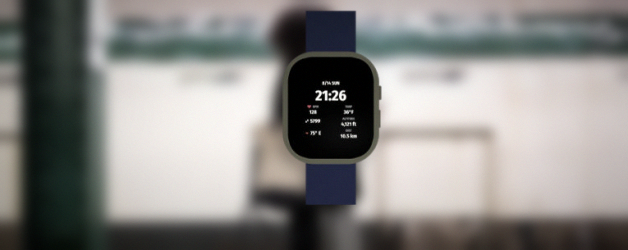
21:26
